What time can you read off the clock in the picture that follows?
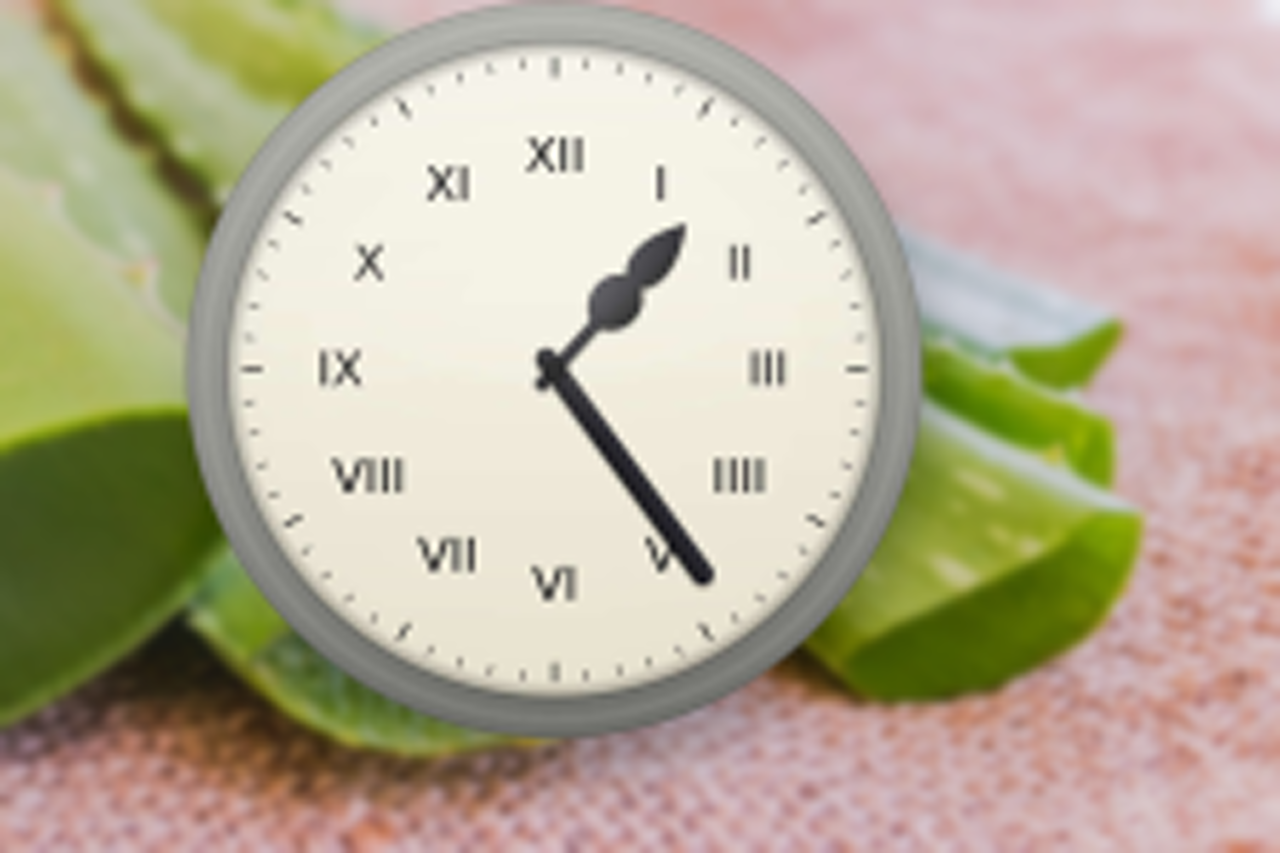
1:24
